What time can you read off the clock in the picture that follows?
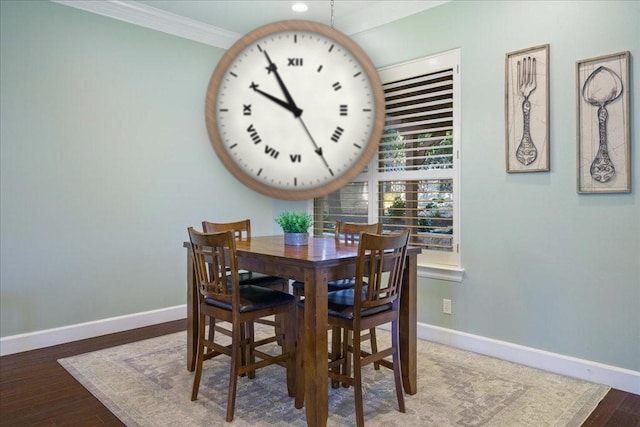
9:55:25
